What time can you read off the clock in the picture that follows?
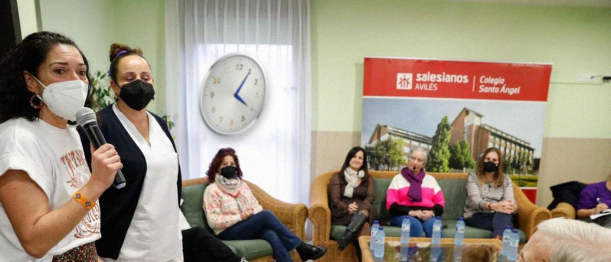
4:05
